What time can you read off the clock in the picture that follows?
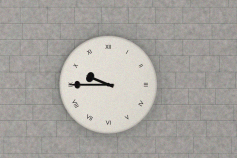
9:45
